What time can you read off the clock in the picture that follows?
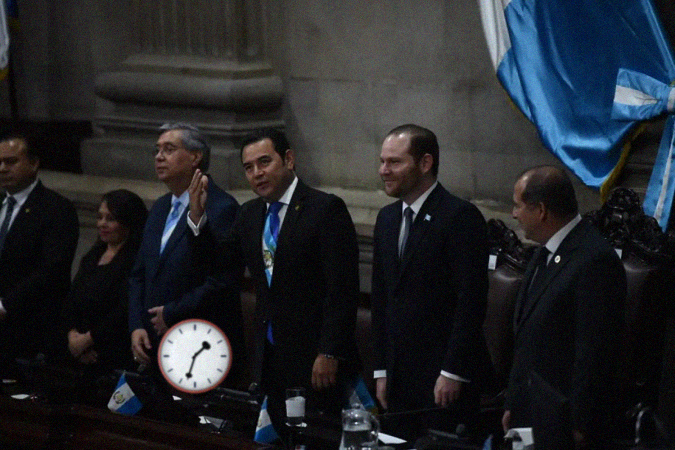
1:33
